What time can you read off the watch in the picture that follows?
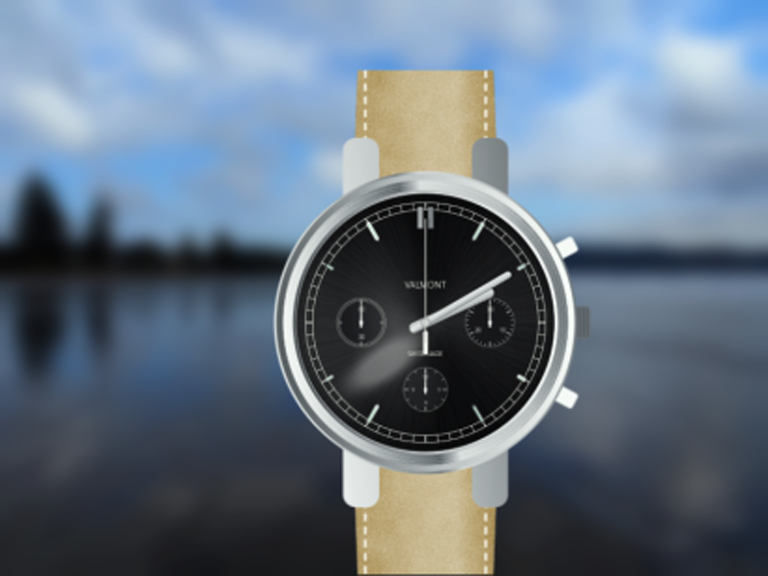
2:10
